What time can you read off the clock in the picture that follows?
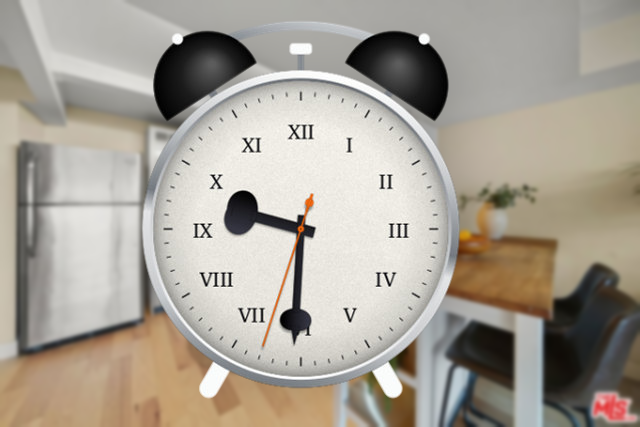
9:30:33
